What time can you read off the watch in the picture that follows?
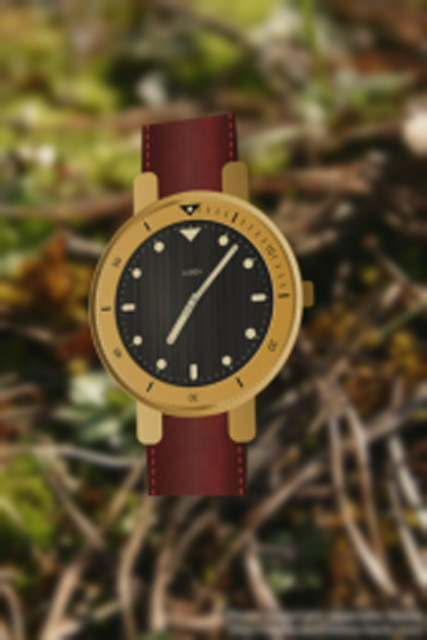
7:07
